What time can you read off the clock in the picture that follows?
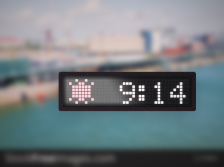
9:14
